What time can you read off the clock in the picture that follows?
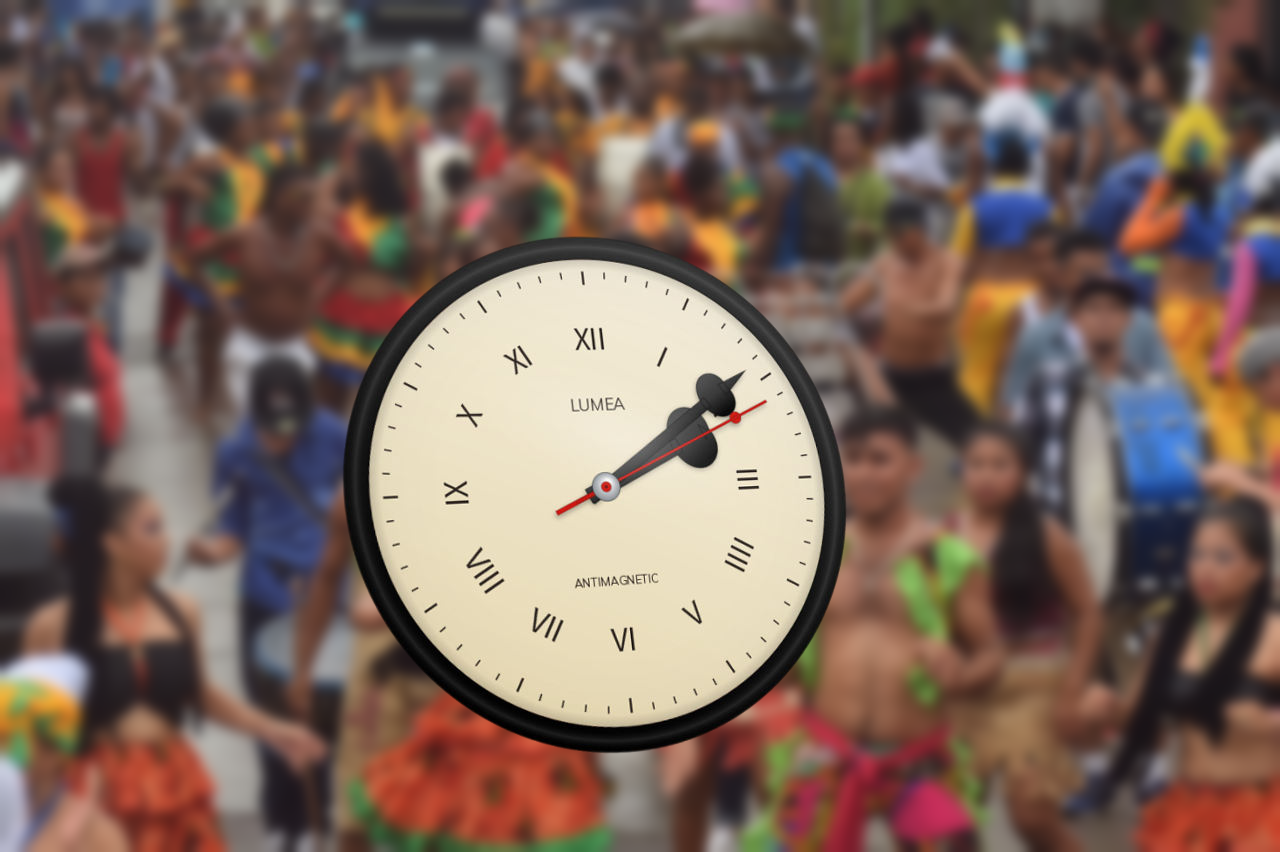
2:09:11
